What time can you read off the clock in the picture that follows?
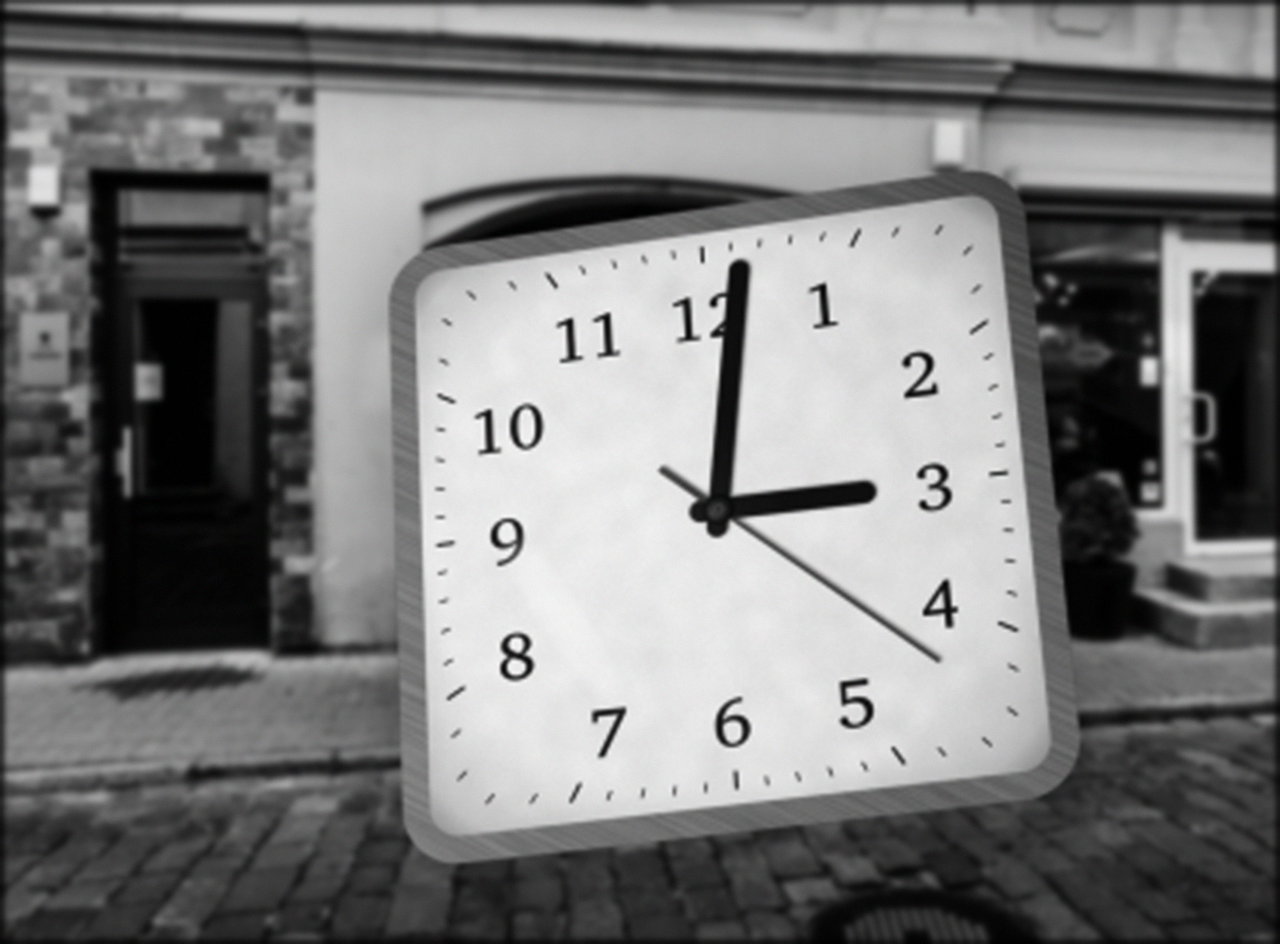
3:01:22
